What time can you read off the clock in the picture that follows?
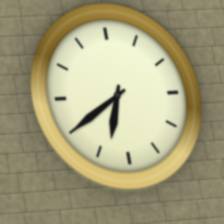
6:40
